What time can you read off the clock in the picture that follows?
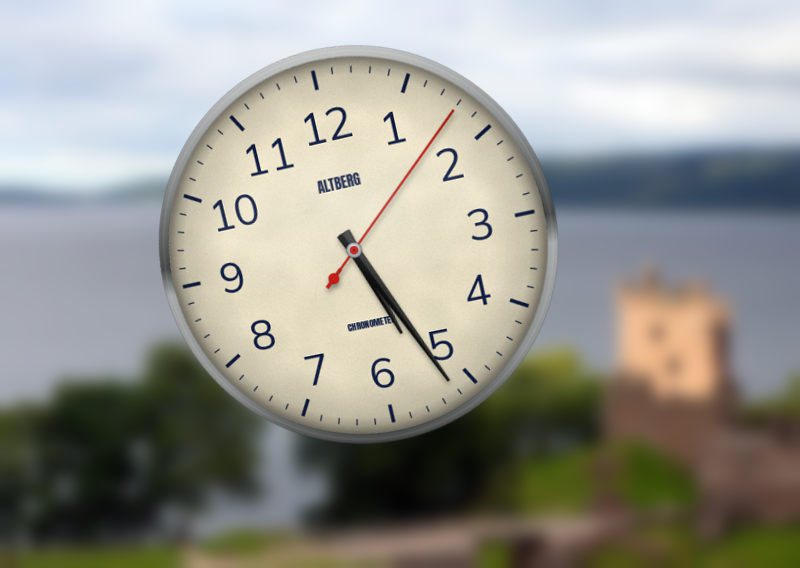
5:26:08
